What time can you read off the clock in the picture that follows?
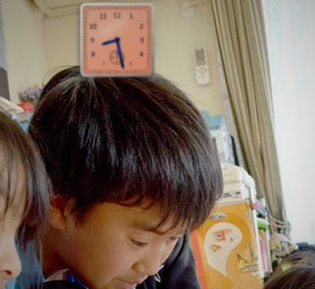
8:28
